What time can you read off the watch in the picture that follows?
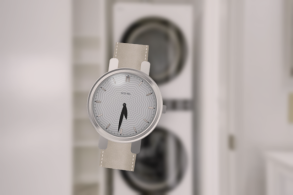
5:31
